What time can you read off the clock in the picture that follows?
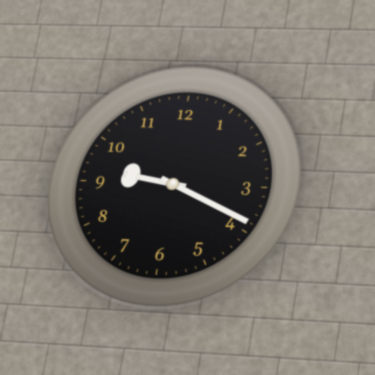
9:19
